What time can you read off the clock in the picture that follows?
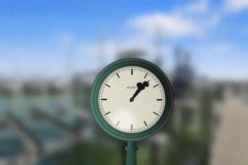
1:07
